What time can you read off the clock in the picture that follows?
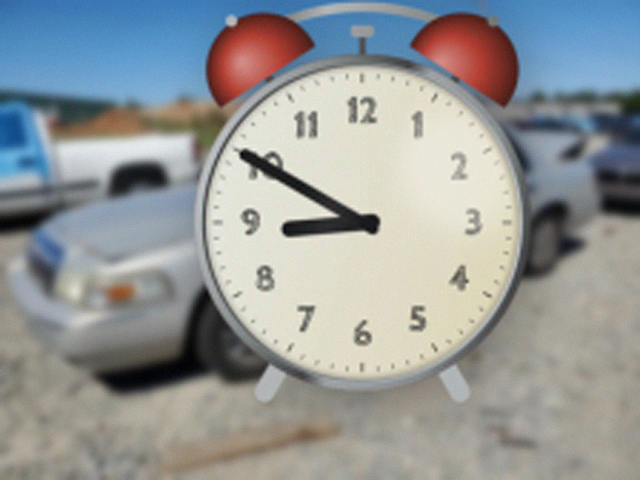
8:50
